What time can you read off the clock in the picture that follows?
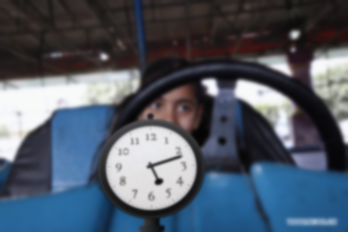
5:12
